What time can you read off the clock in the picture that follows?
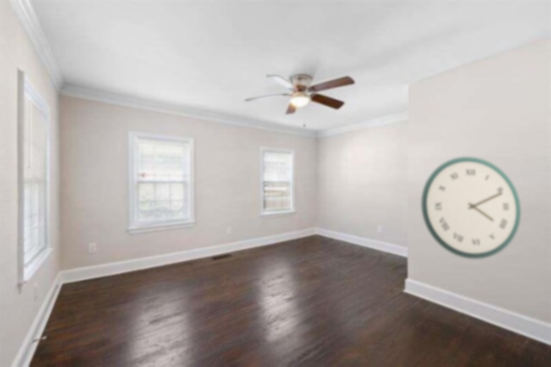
4:11
